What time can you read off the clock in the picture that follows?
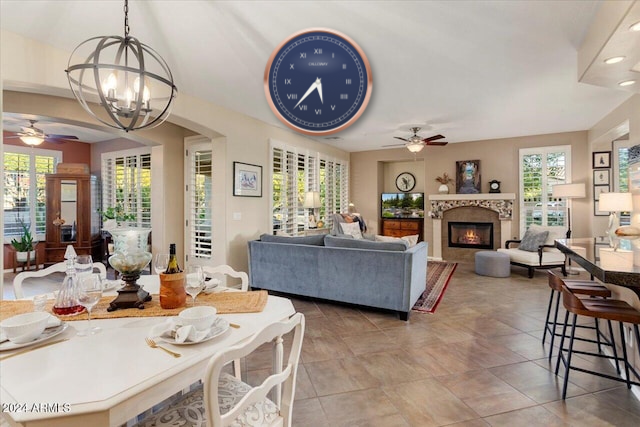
5:37
